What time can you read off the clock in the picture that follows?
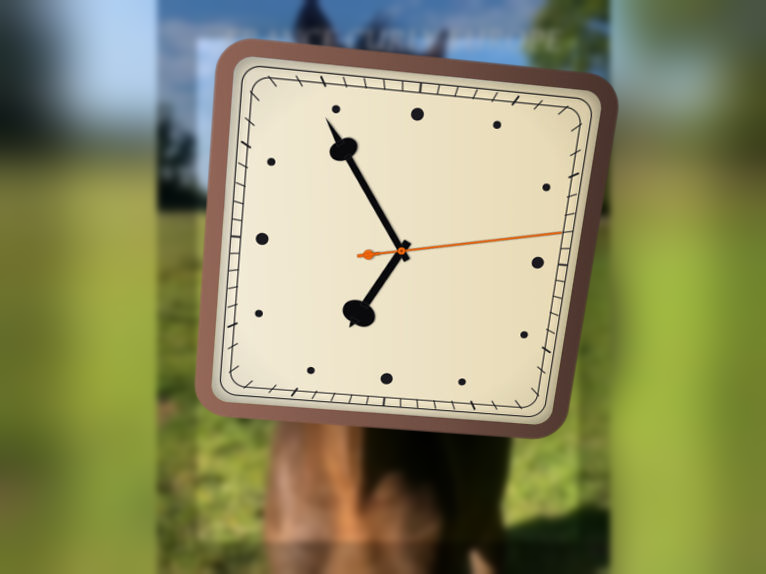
6:54:13
